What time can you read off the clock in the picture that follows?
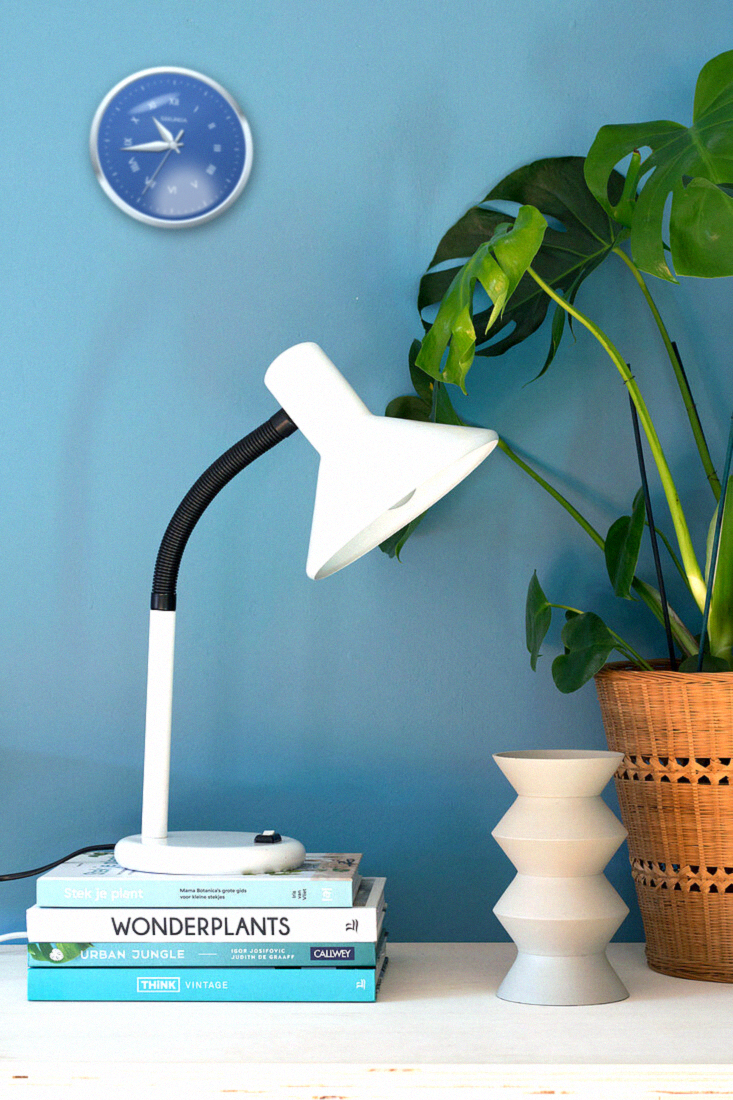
10:43:35
